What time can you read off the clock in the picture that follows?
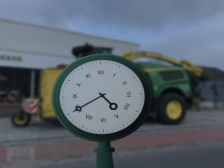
4:40
